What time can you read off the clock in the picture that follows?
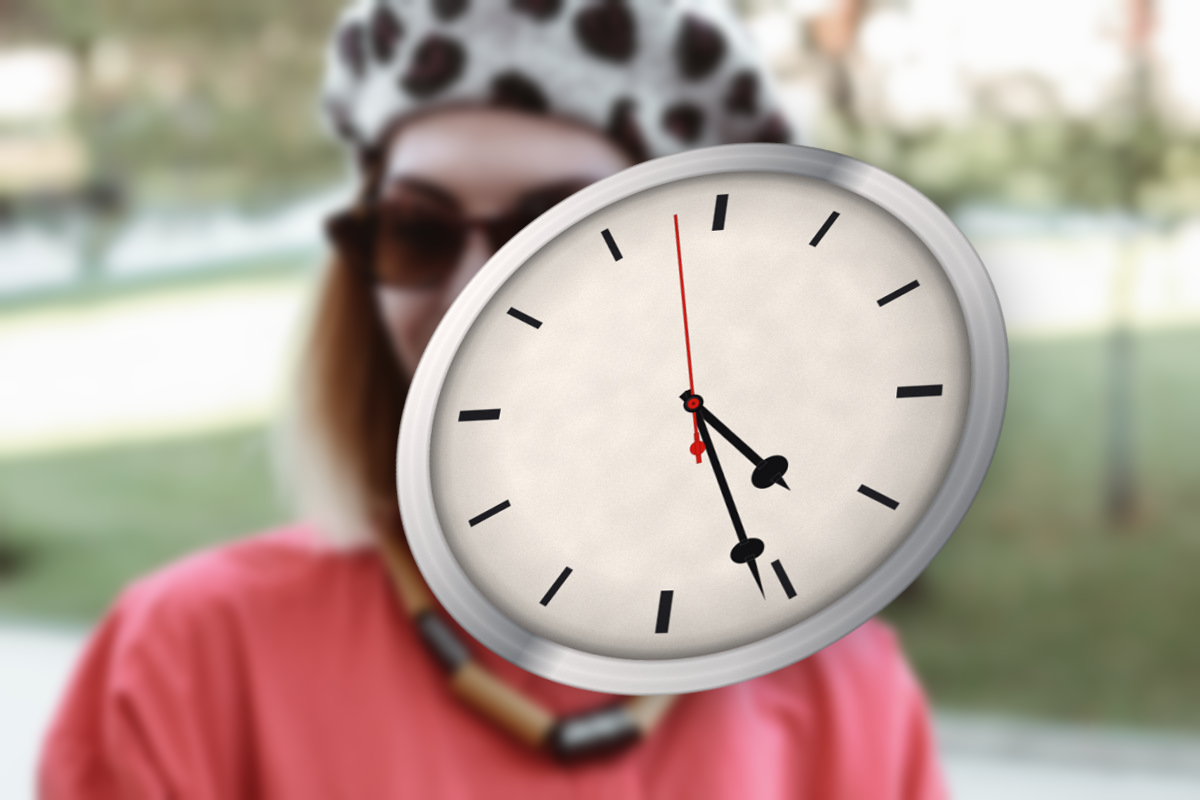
4:25:58
